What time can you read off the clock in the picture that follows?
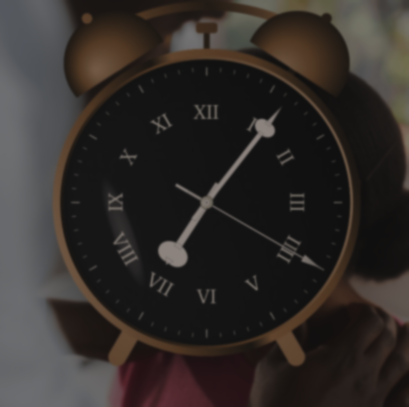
7:06:20
